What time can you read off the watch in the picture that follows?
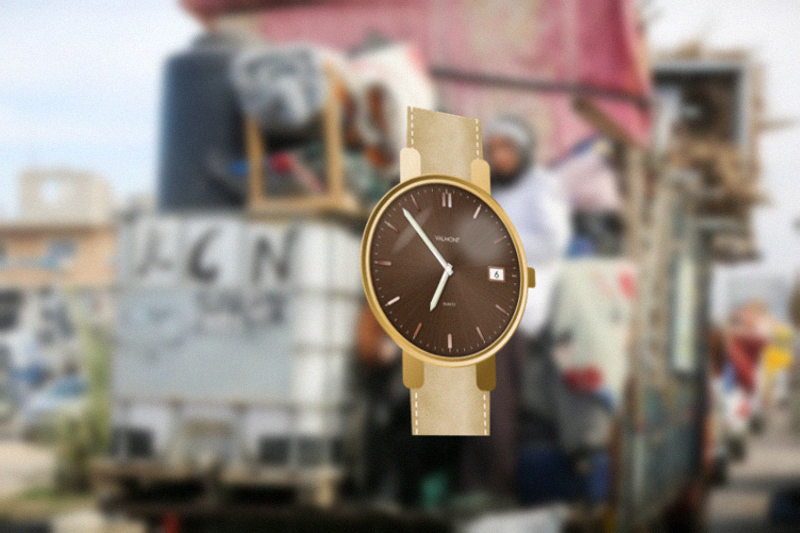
6:53
